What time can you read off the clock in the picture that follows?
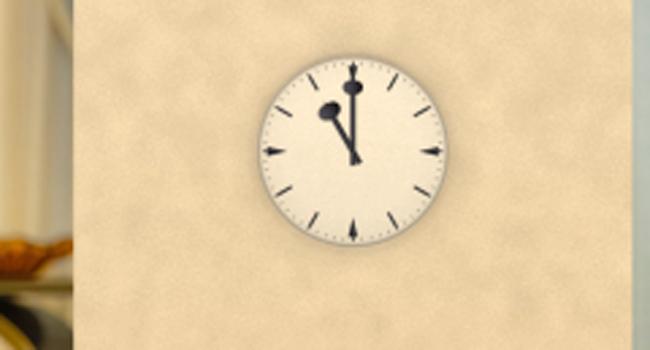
11:00
